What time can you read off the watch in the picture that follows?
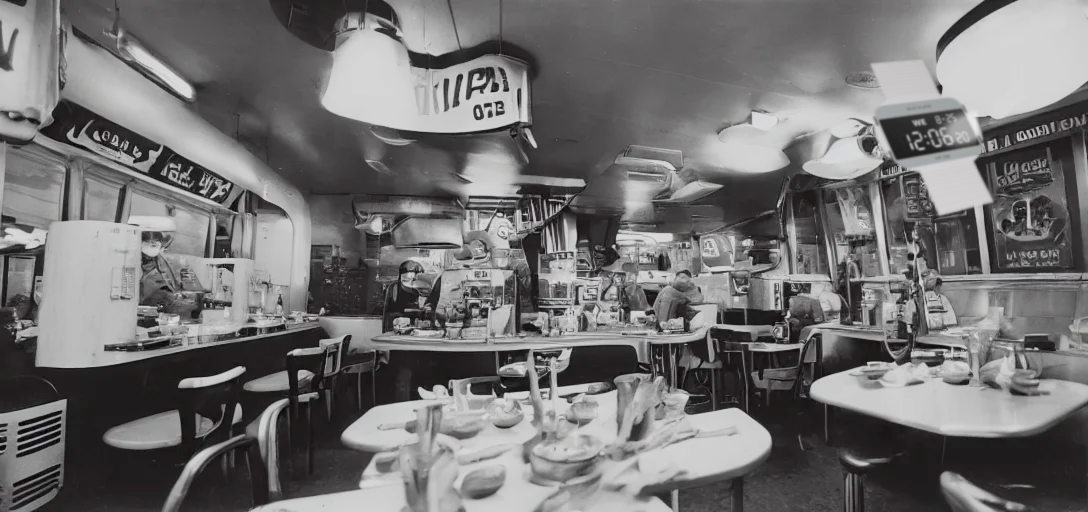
12:06:20
